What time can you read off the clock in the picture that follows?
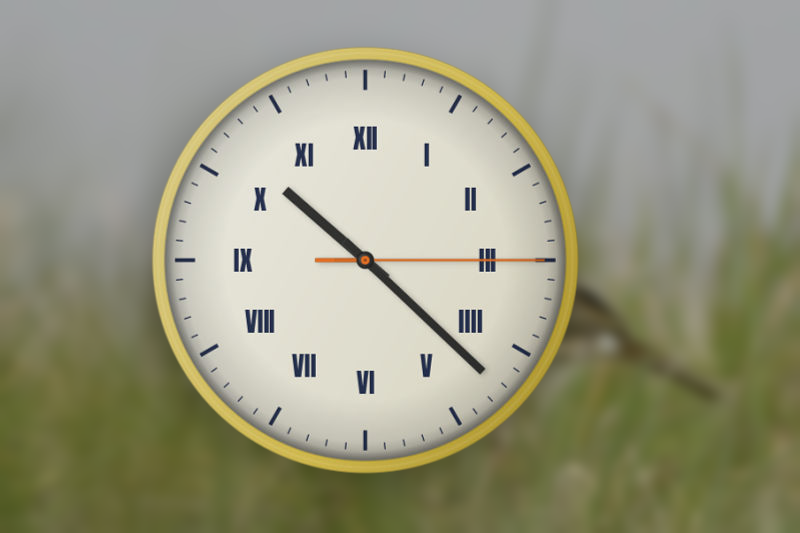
10:22:15
